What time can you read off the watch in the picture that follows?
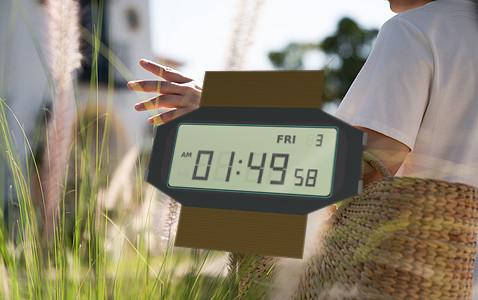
1:49:58
